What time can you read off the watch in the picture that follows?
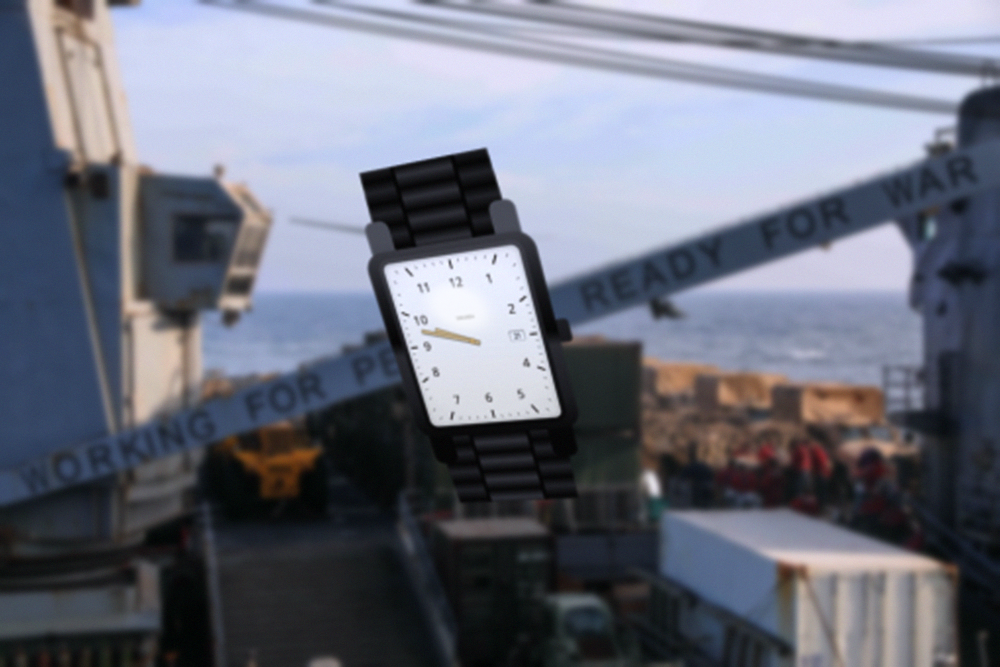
9:48
